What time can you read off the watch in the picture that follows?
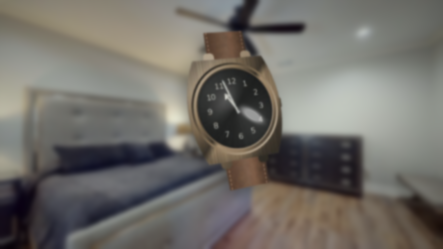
10:57
